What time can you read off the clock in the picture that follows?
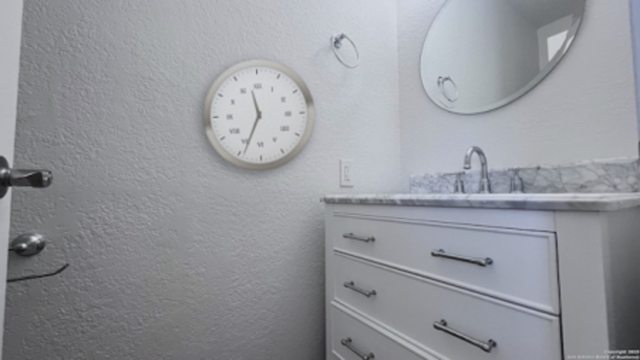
11:34
